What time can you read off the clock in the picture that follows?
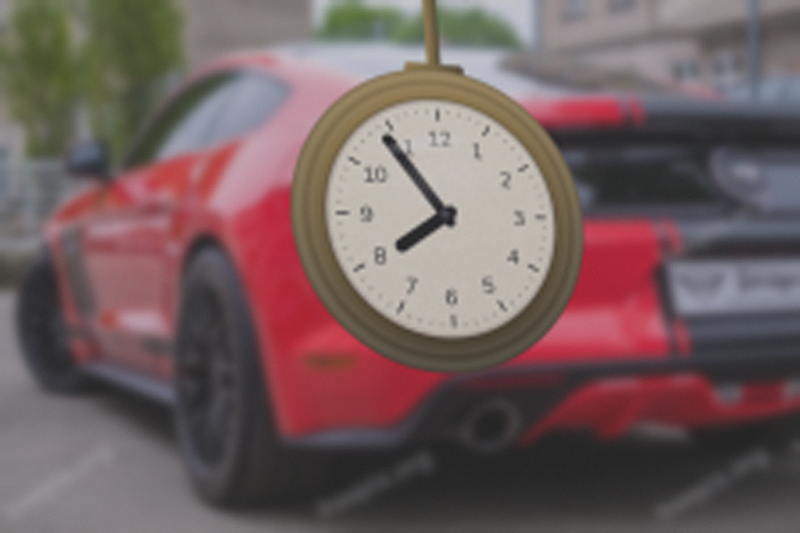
7:54
